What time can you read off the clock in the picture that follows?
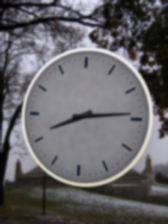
8:14
